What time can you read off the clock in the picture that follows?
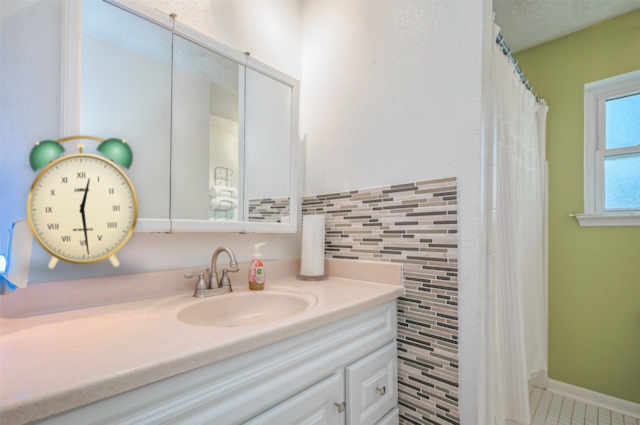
12:29
